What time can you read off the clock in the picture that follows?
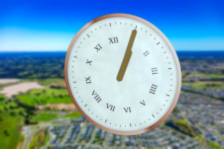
1:05
